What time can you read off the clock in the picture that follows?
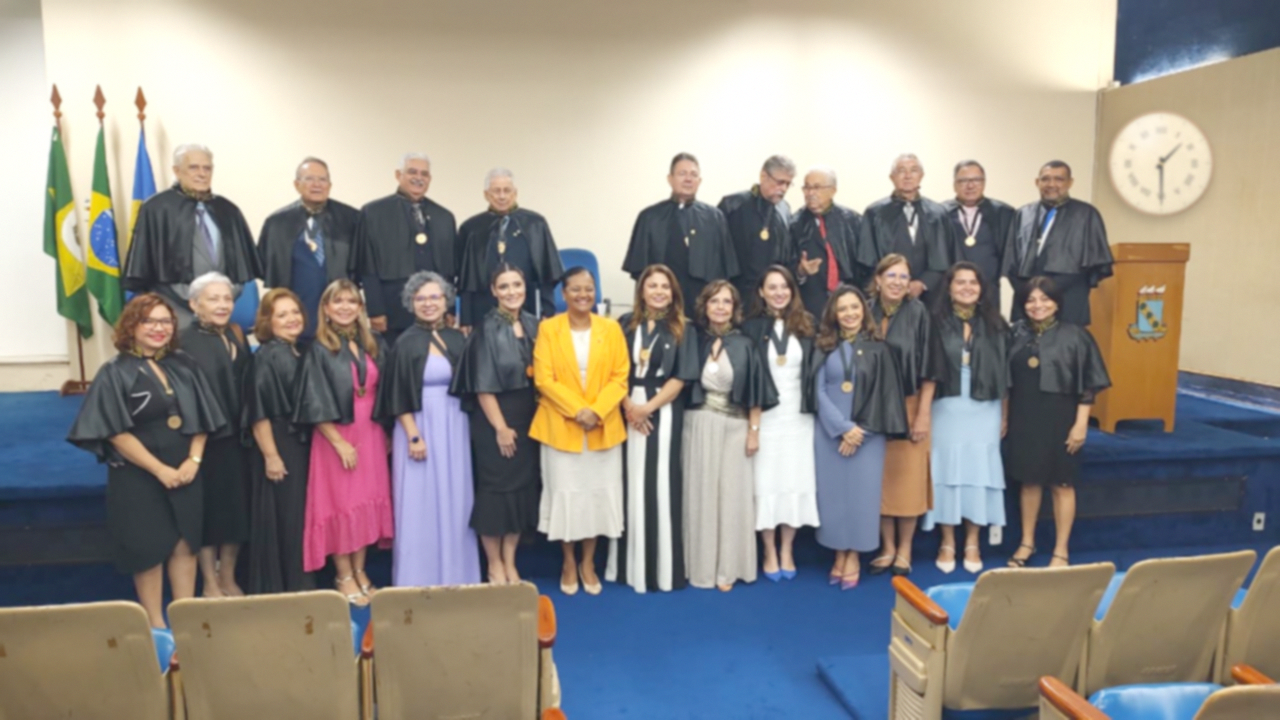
1:30
